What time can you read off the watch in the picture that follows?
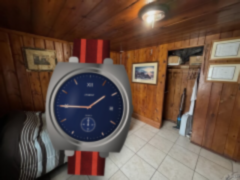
1:45
